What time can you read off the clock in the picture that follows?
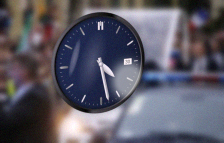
4:28
